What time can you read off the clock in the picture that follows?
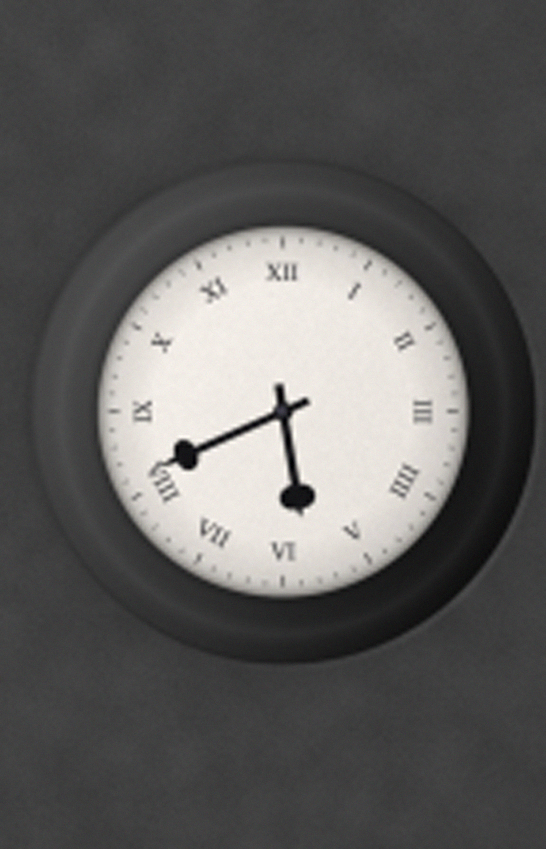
5:41
